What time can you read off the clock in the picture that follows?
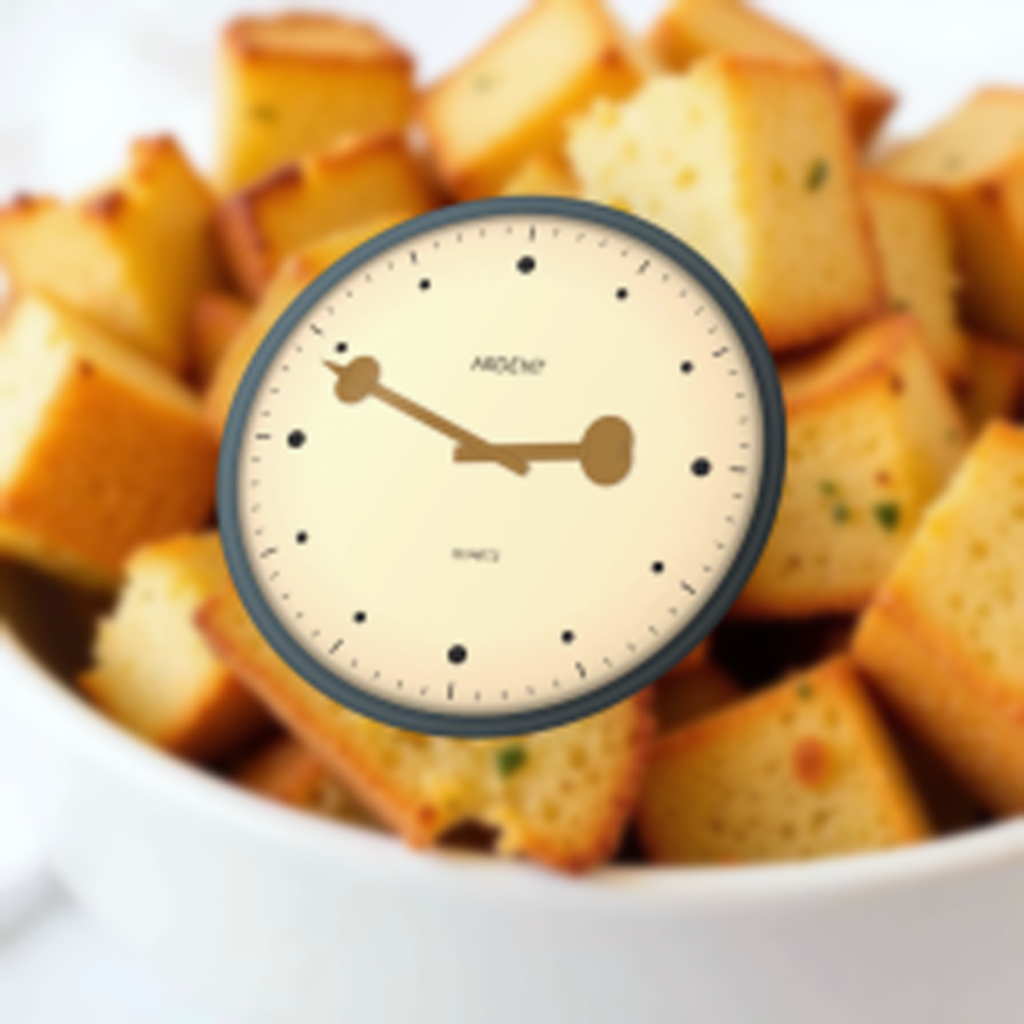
2:49
